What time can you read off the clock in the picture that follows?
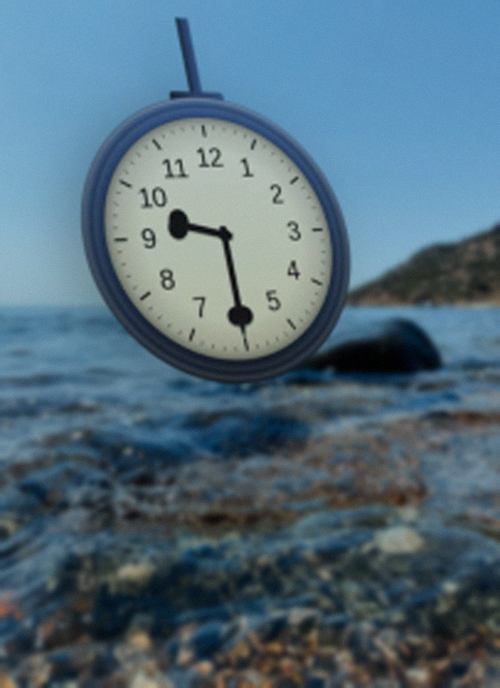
9:30
